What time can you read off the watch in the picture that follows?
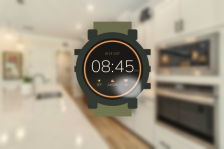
8:45
